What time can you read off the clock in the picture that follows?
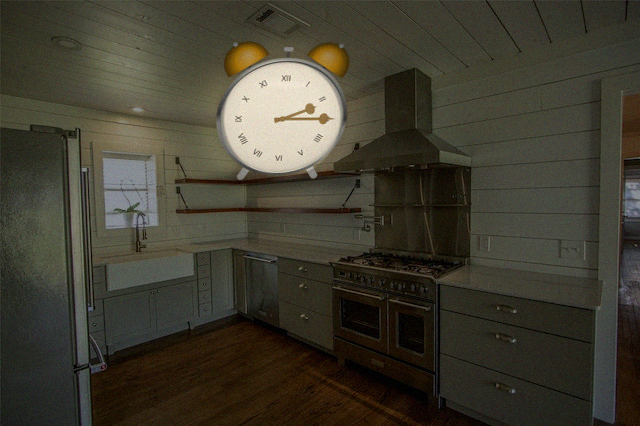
2:15
